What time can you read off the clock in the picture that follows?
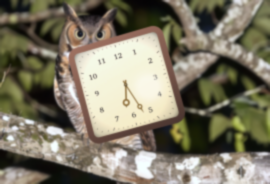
6:27
